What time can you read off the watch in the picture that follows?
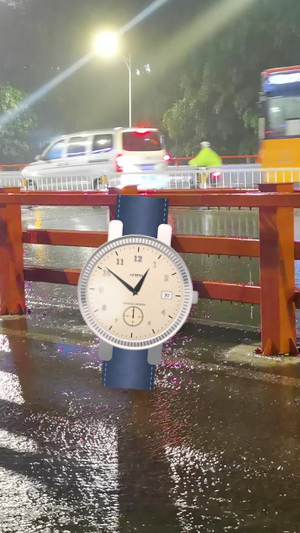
12:51
